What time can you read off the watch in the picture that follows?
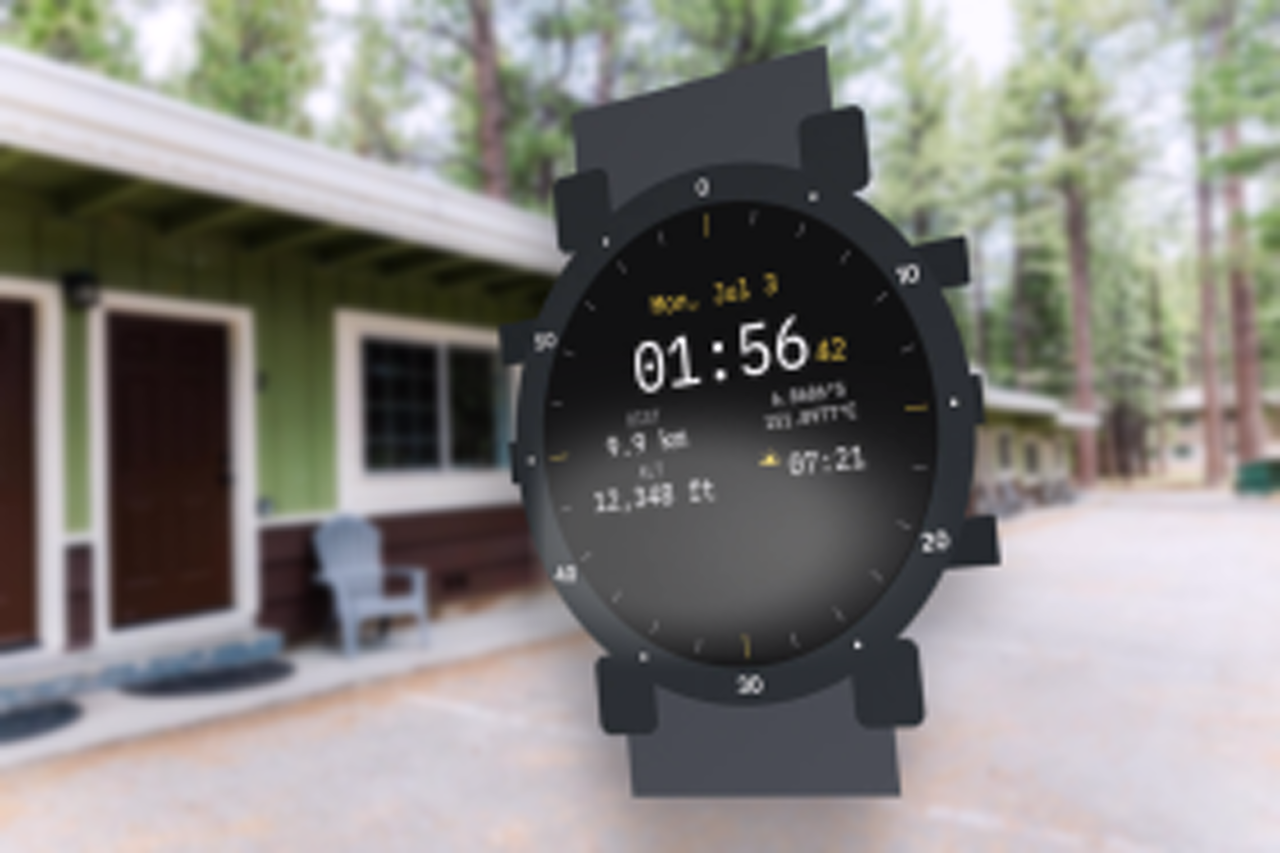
1:56
